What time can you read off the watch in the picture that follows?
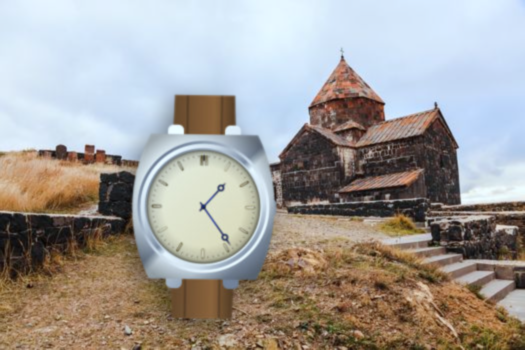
1:24
